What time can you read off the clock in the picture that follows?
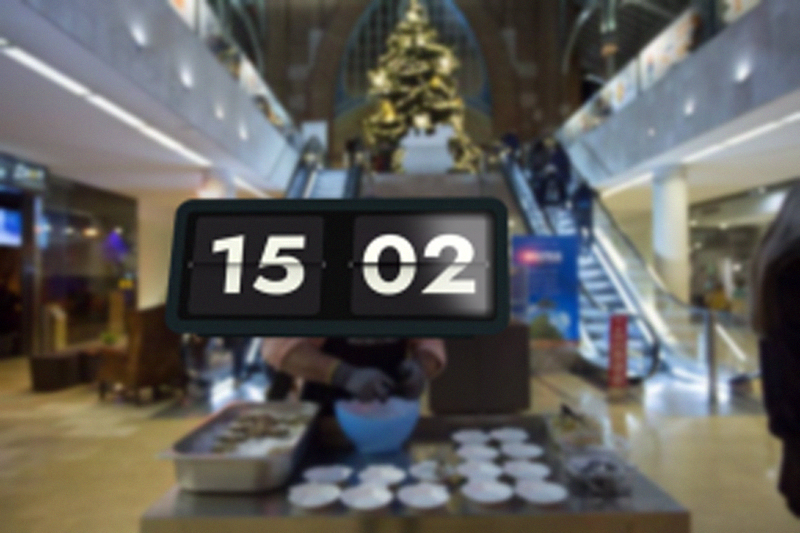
15:02
